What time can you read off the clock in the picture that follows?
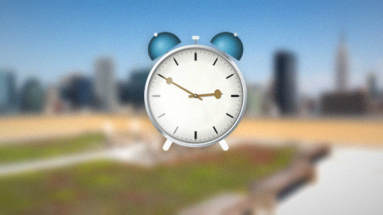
2:50
